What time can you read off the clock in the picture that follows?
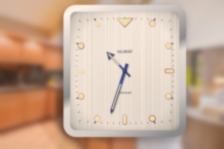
10:33
